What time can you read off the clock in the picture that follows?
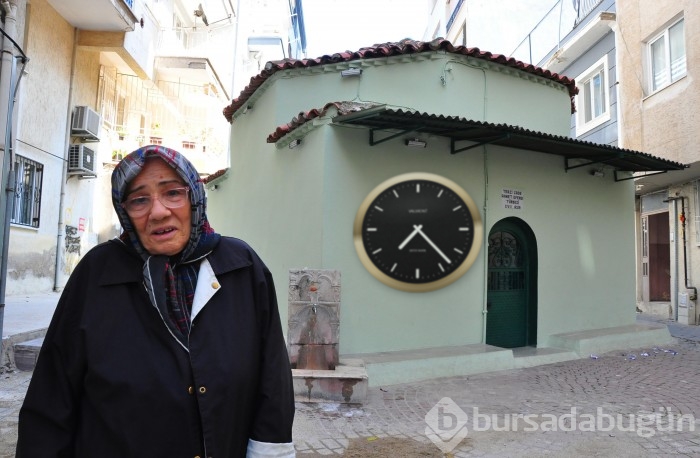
7:23
